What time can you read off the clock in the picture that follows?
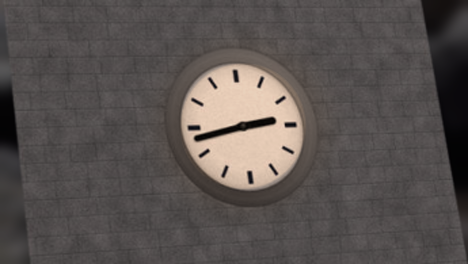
2:43
